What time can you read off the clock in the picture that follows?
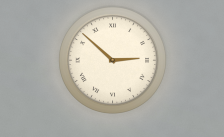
2:52
